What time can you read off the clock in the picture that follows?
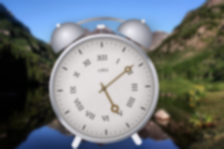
5:09
